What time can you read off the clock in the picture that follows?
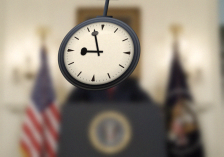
8:57
